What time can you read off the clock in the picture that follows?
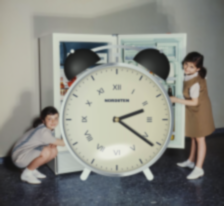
2:21
